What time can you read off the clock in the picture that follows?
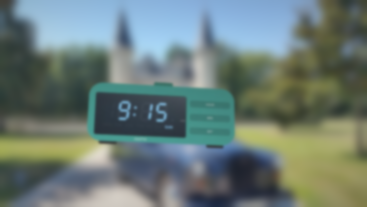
9:15
